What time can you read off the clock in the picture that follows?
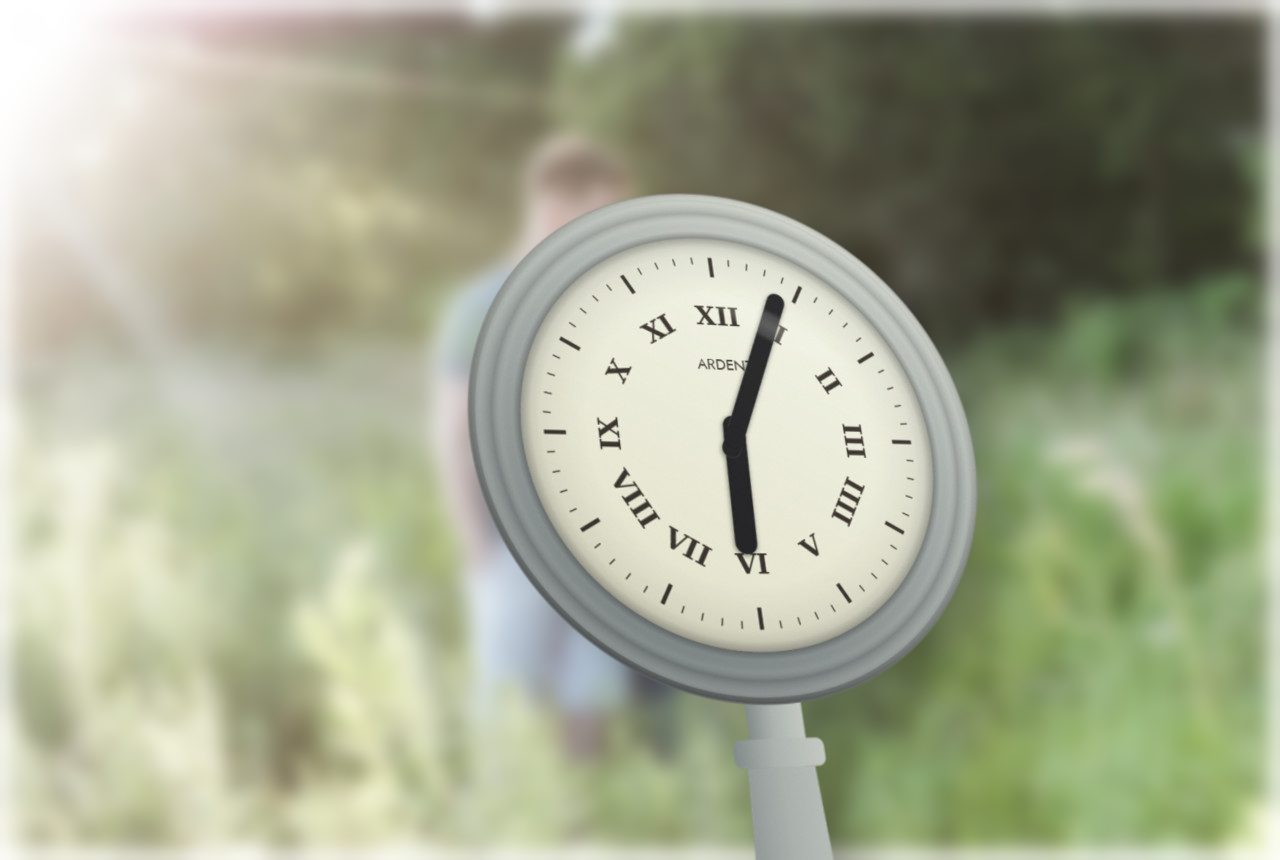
6:04
